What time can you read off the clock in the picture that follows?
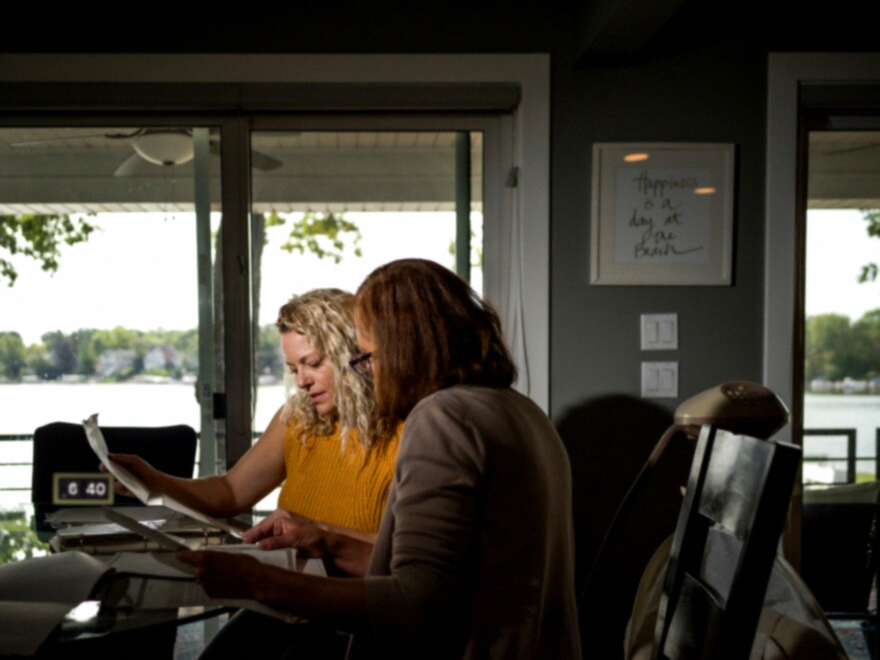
6:40
